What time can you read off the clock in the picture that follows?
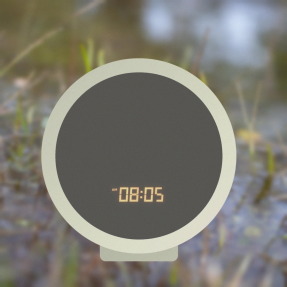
8:05
